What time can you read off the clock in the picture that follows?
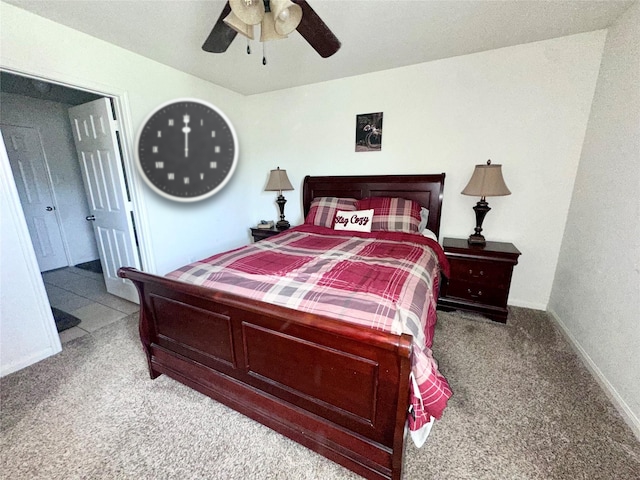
12:00
